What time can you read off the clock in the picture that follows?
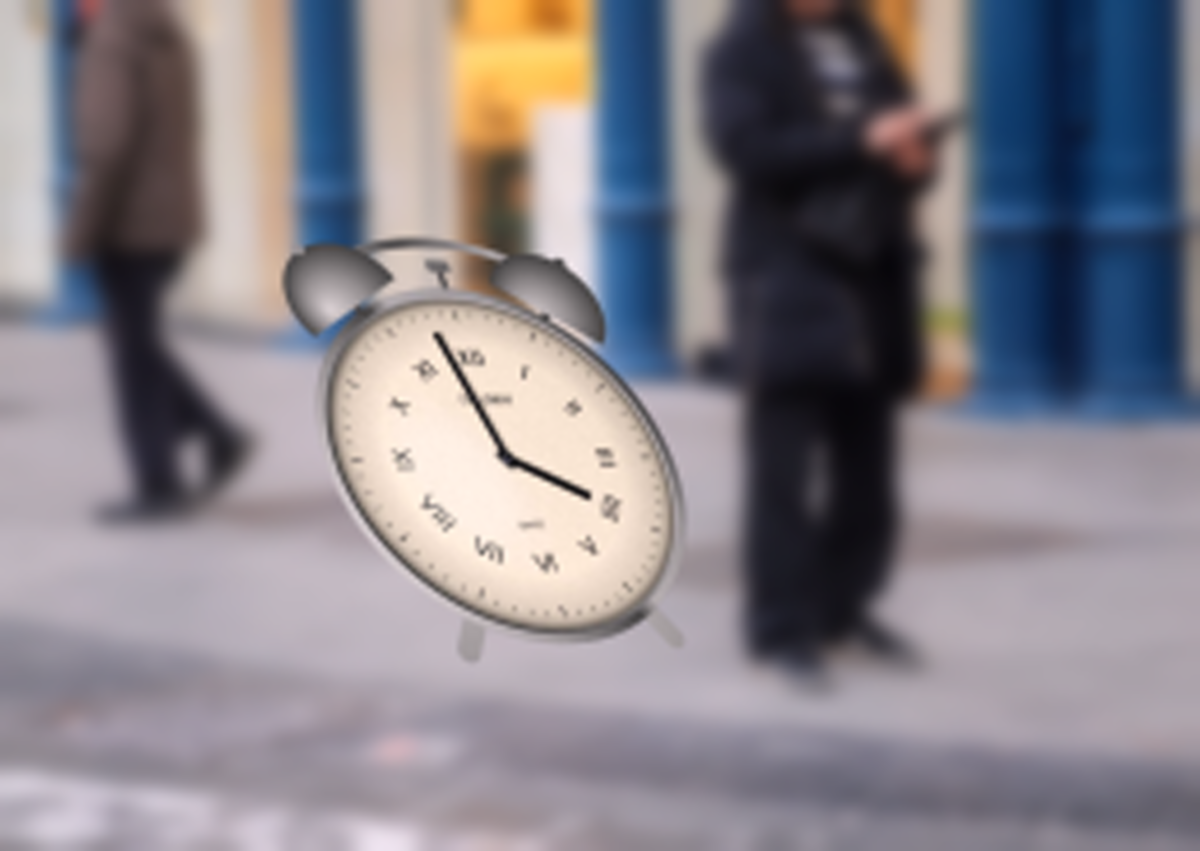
3:58
